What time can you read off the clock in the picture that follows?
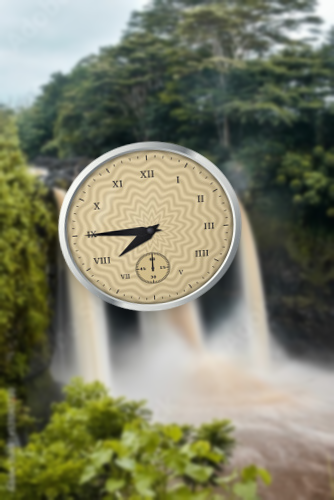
7:45
